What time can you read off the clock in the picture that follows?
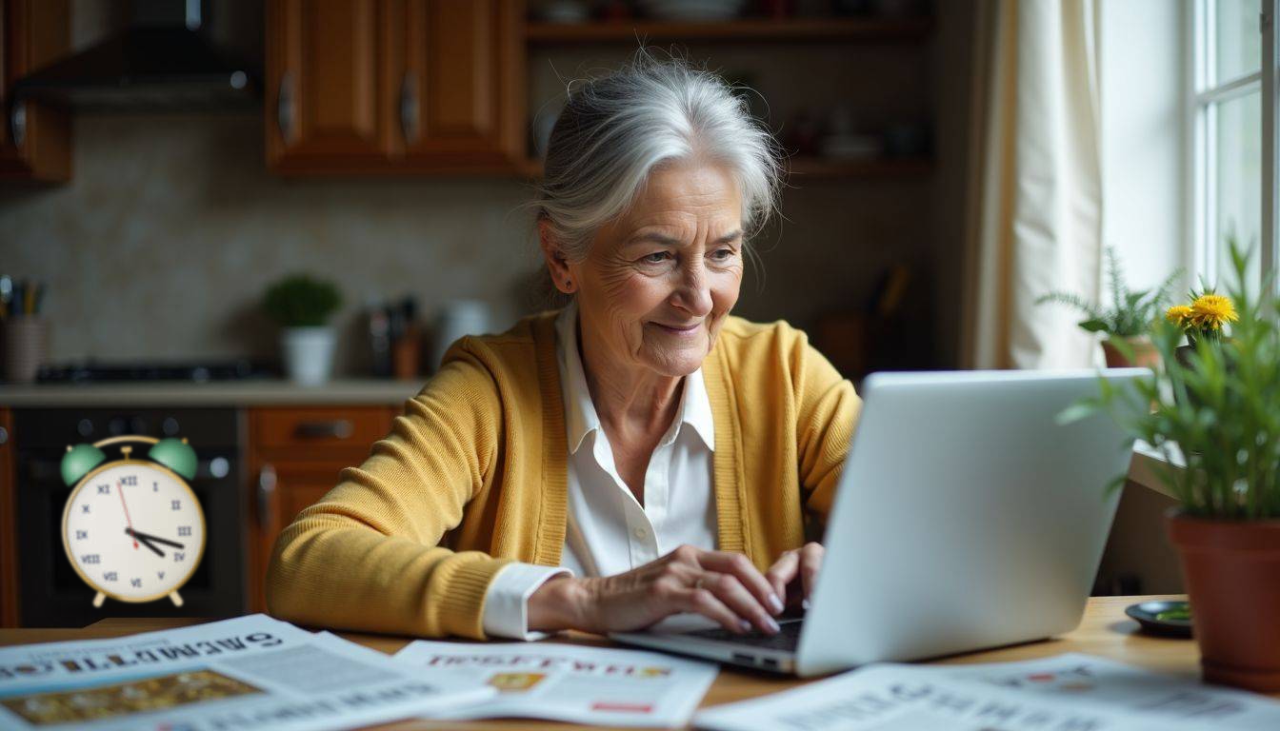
4:17:58
